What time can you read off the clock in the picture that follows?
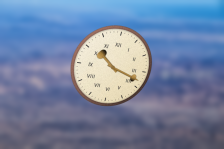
10:18
